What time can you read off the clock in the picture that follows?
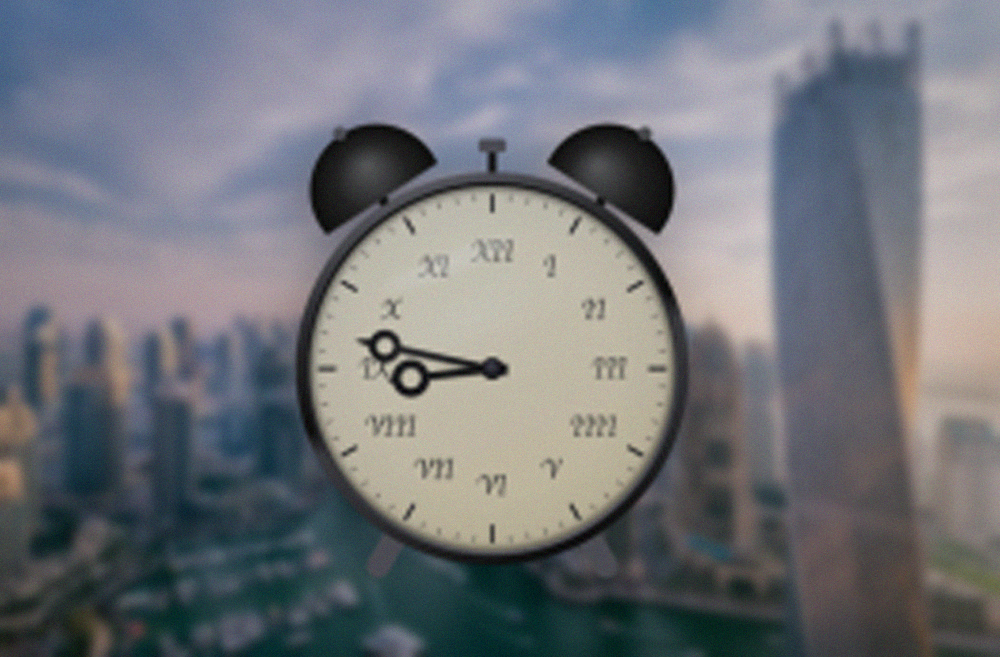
8:47
